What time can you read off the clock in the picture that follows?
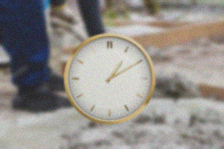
1:10
